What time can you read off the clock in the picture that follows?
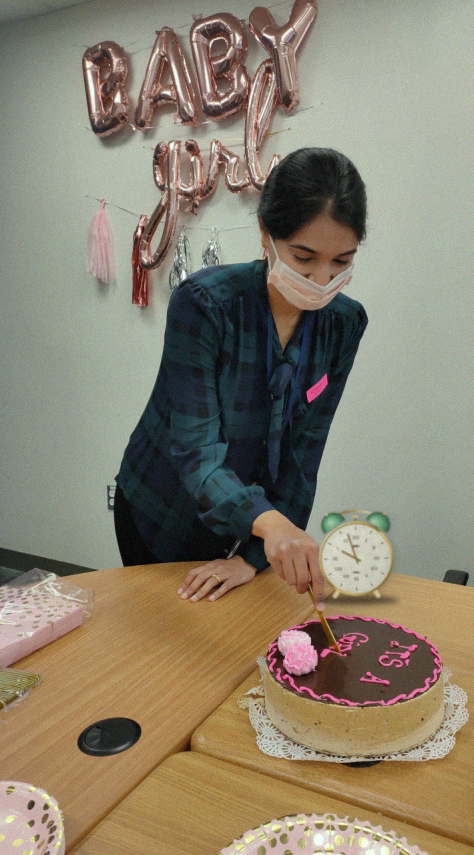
9:57
